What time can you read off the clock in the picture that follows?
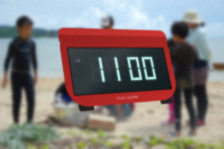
11:00
